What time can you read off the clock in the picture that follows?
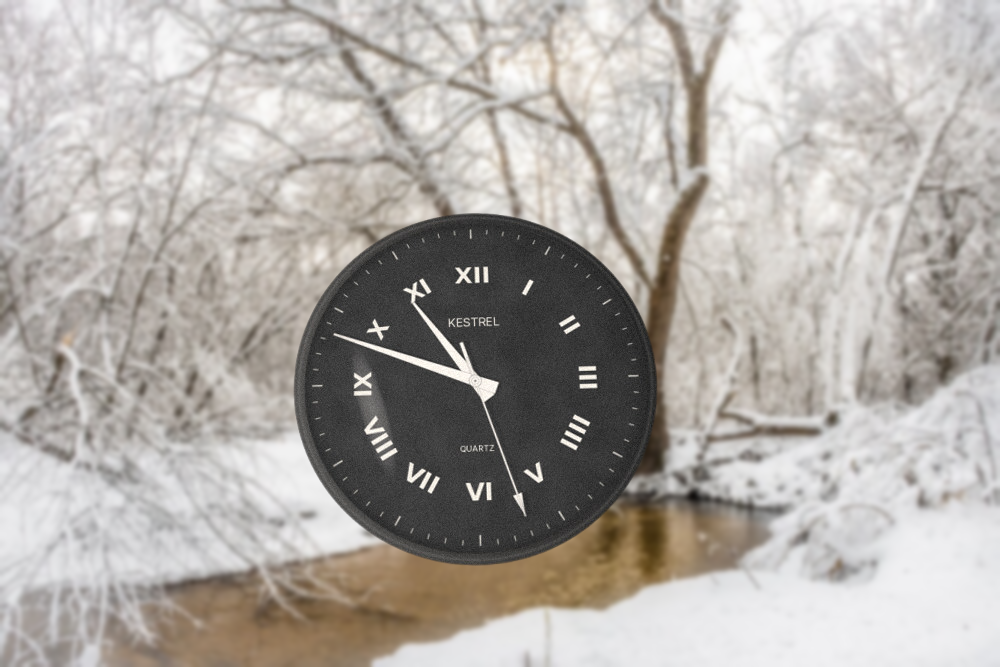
10:48:27
